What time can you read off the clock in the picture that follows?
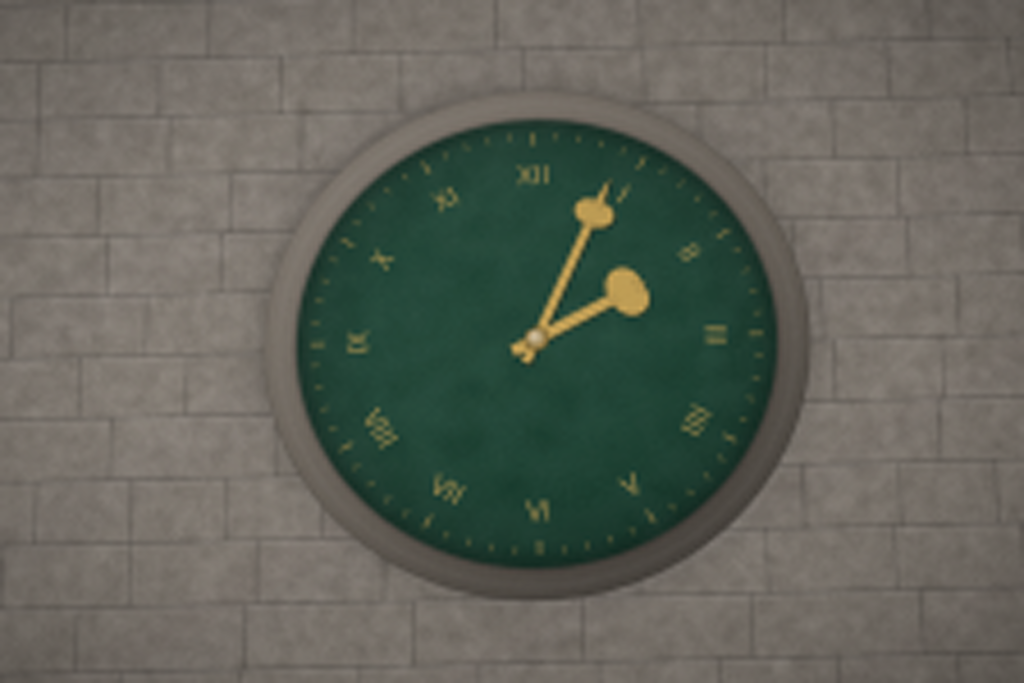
2:04
